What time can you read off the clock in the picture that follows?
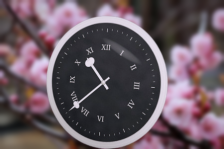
10:38
